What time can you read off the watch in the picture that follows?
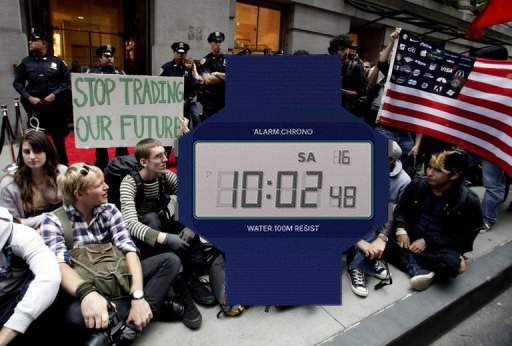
10:02:48
